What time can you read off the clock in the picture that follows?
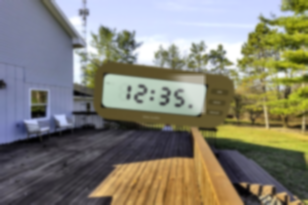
12:35
